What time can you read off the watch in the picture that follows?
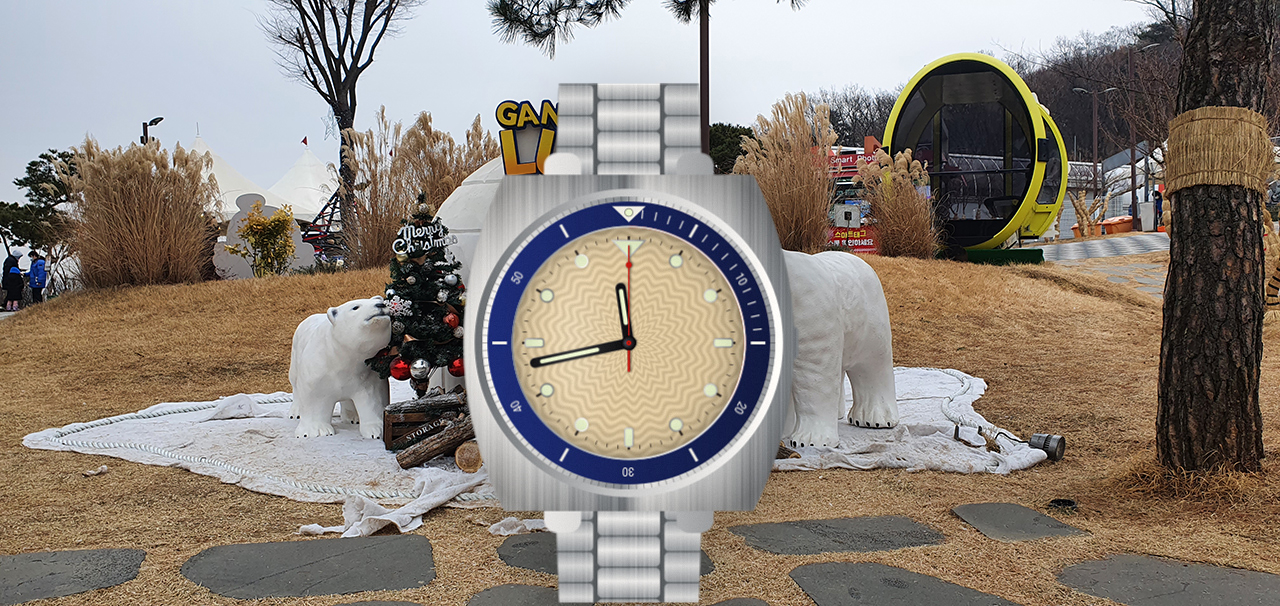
11:43:00
